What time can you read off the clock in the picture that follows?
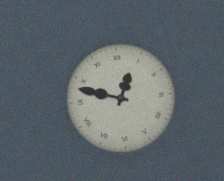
12:48
